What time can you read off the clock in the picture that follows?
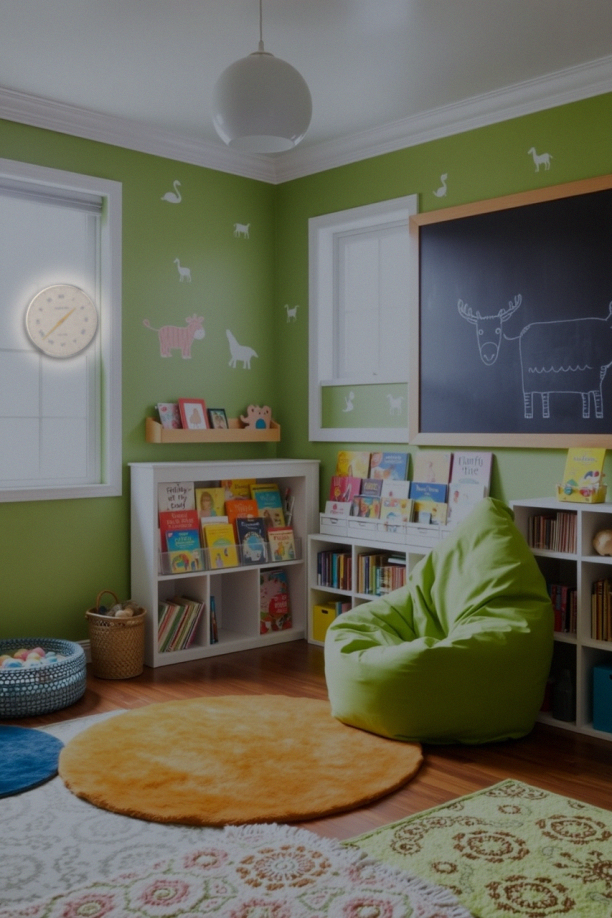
1:38
